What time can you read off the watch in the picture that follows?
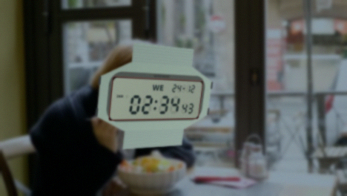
2:34:43
